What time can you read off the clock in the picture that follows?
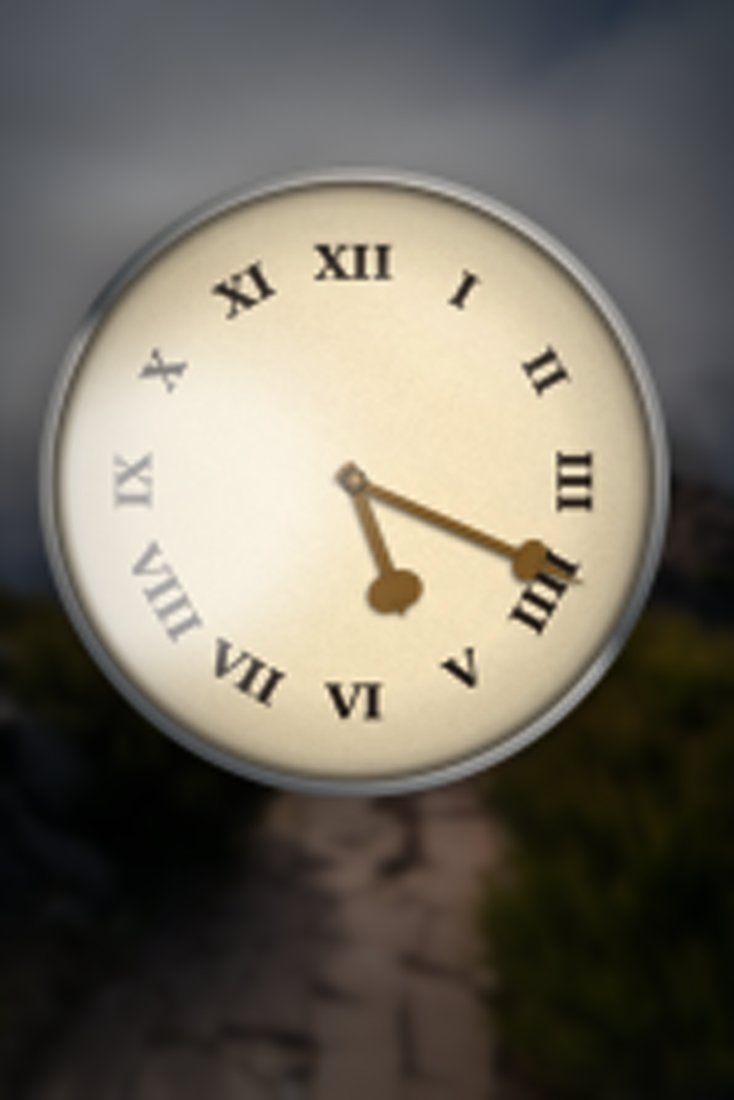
5:19
